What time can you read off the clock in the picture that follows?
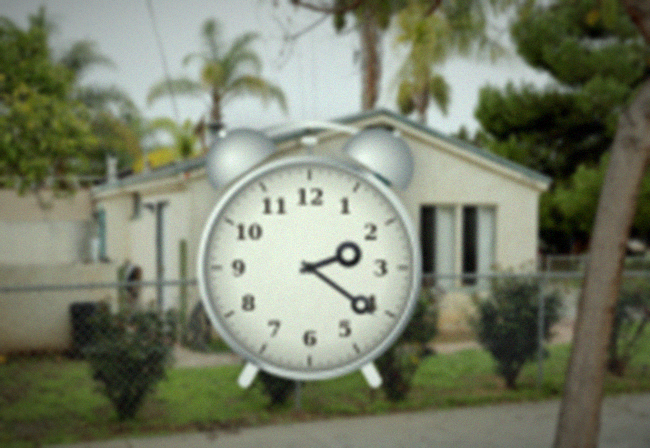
2:21
